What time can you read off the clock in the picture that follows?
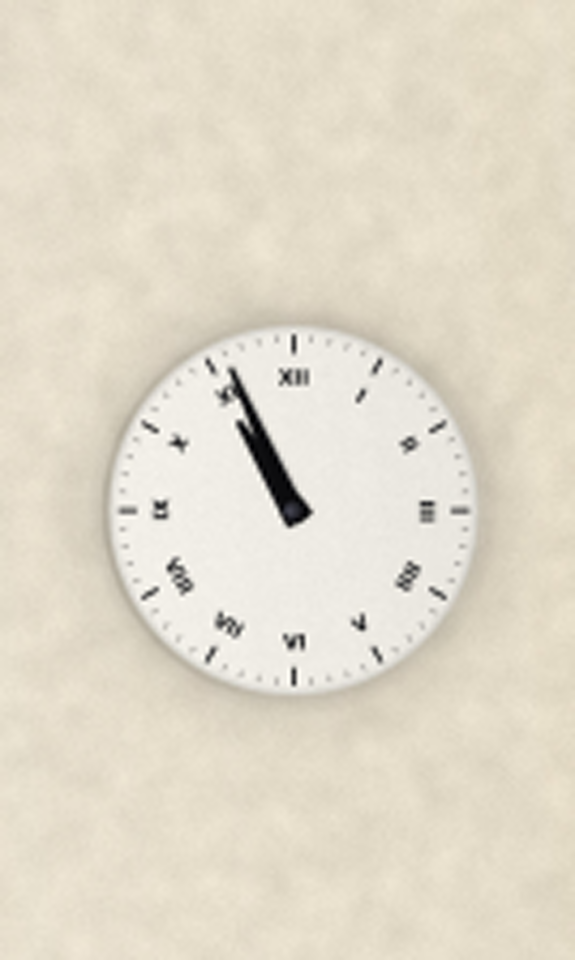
10:56
